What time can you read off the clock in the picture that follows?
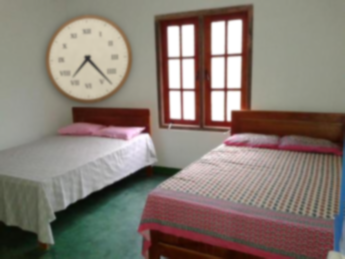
7:23
